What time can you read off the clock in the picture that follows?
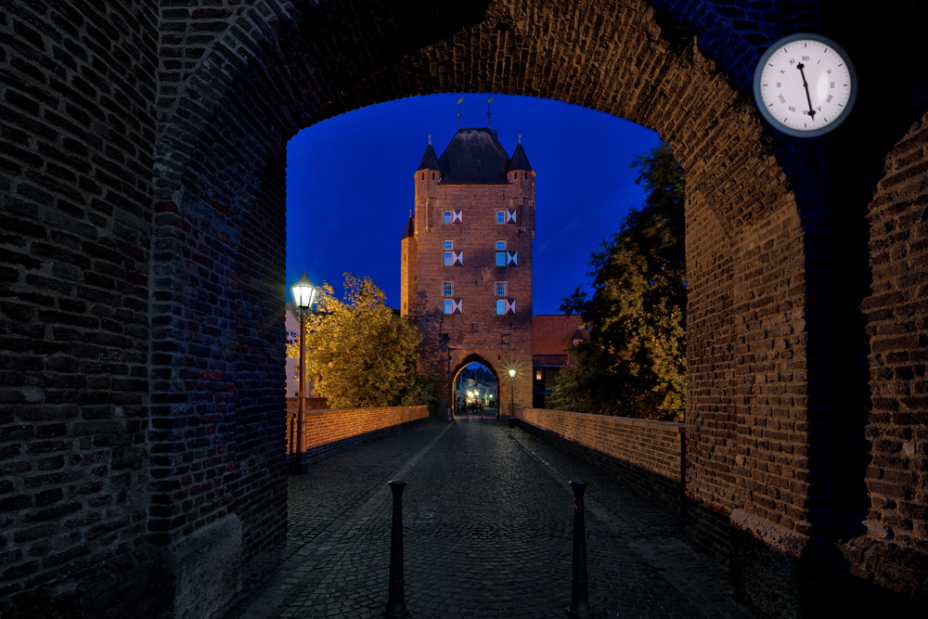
11:28
